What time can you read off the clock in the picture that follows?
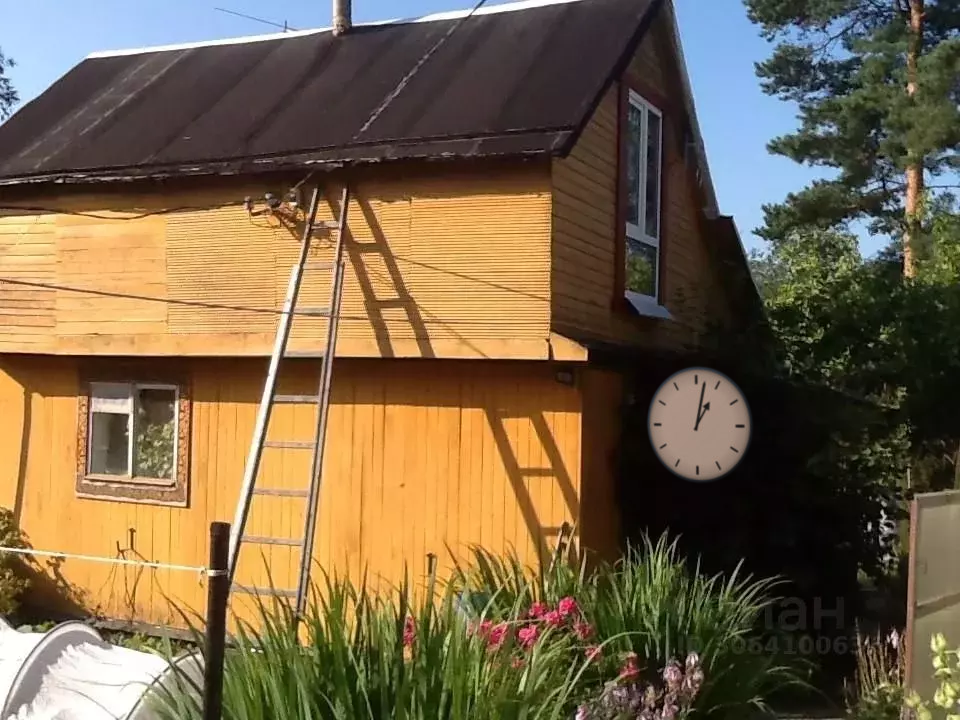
1:02
